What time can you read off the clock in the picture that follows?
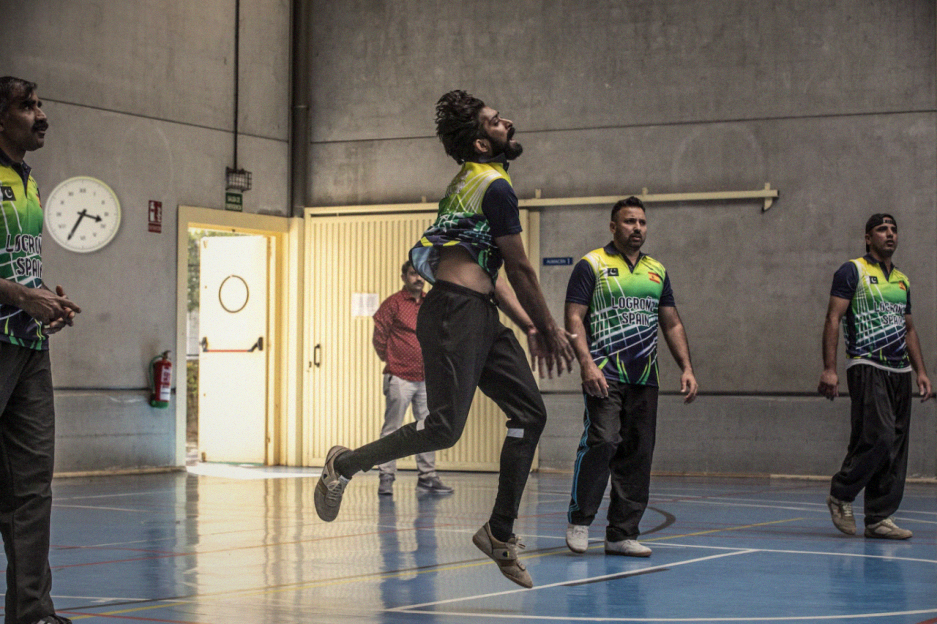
3:35
